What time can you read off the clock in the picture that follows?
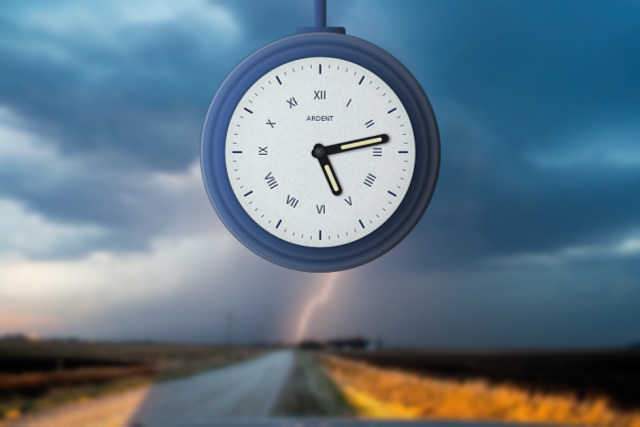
5:13
